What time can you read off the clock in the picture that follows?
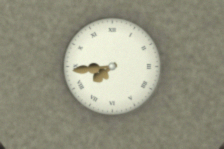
7:44
